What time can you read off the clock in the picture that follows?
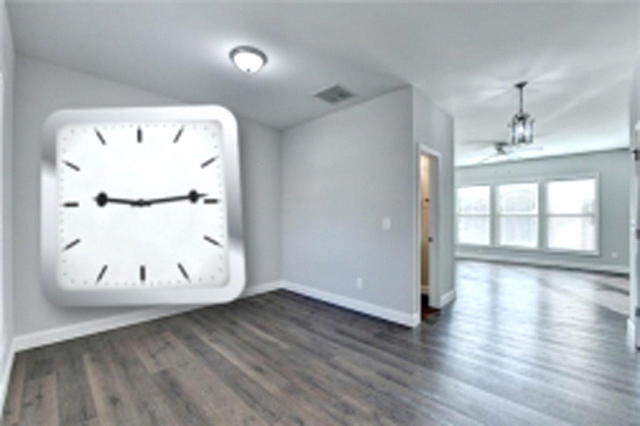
9:14
